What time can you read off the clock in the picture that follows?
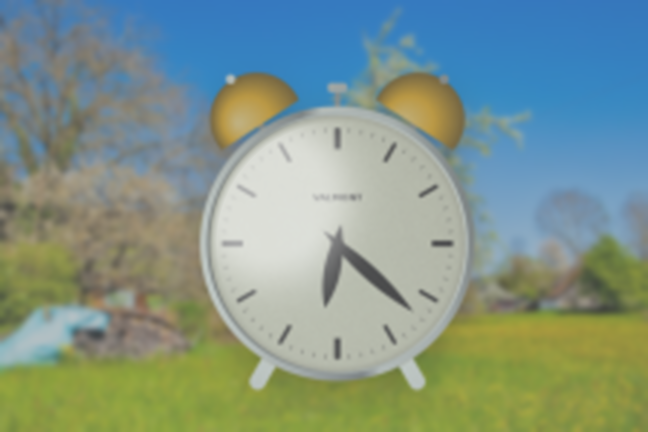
6:22
